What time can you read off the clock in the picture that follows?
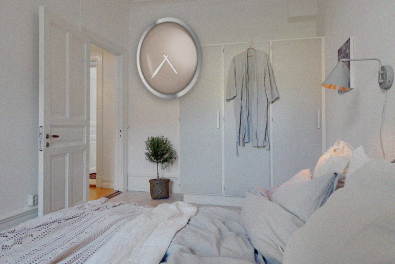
4:37
